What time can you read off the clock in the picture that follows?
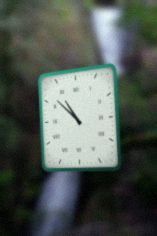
10:52
